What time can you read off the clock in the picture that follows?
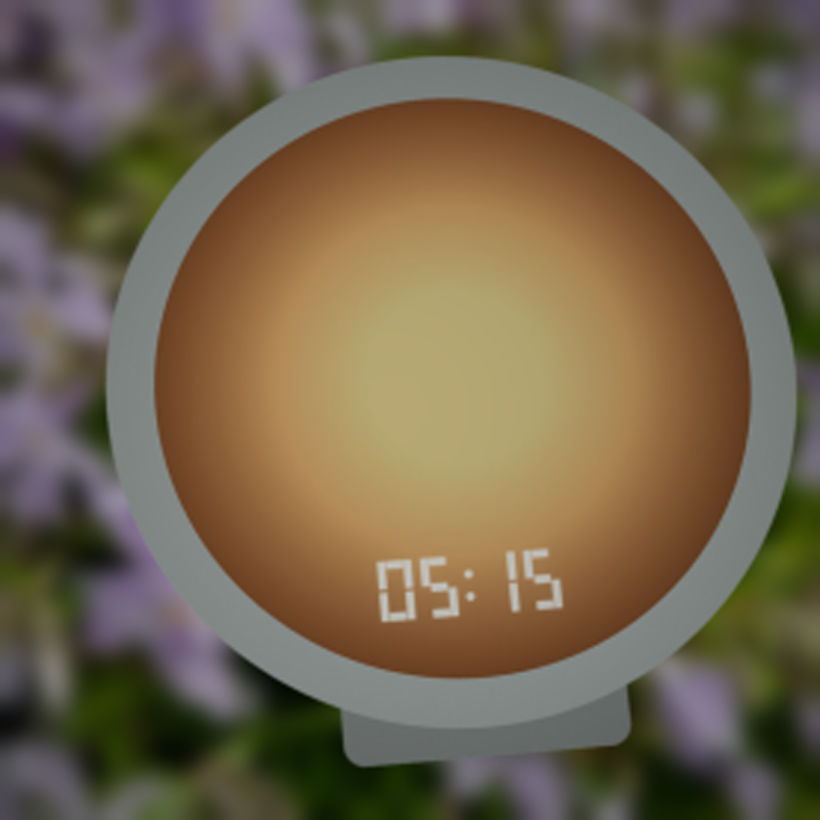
5:15
